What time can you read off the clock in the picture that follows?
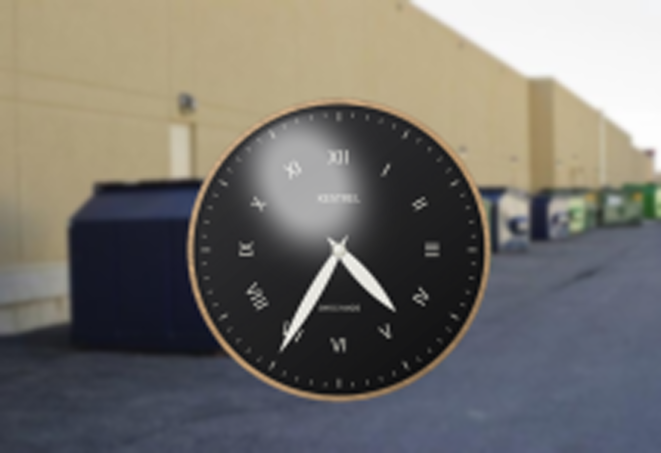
4:35
